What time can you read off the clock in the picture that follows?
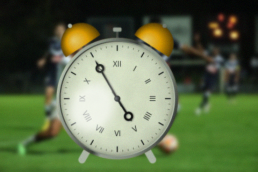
4:55
